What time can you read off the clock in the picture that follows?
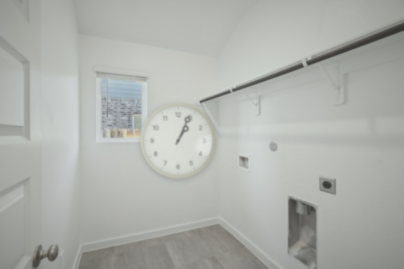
1:04
